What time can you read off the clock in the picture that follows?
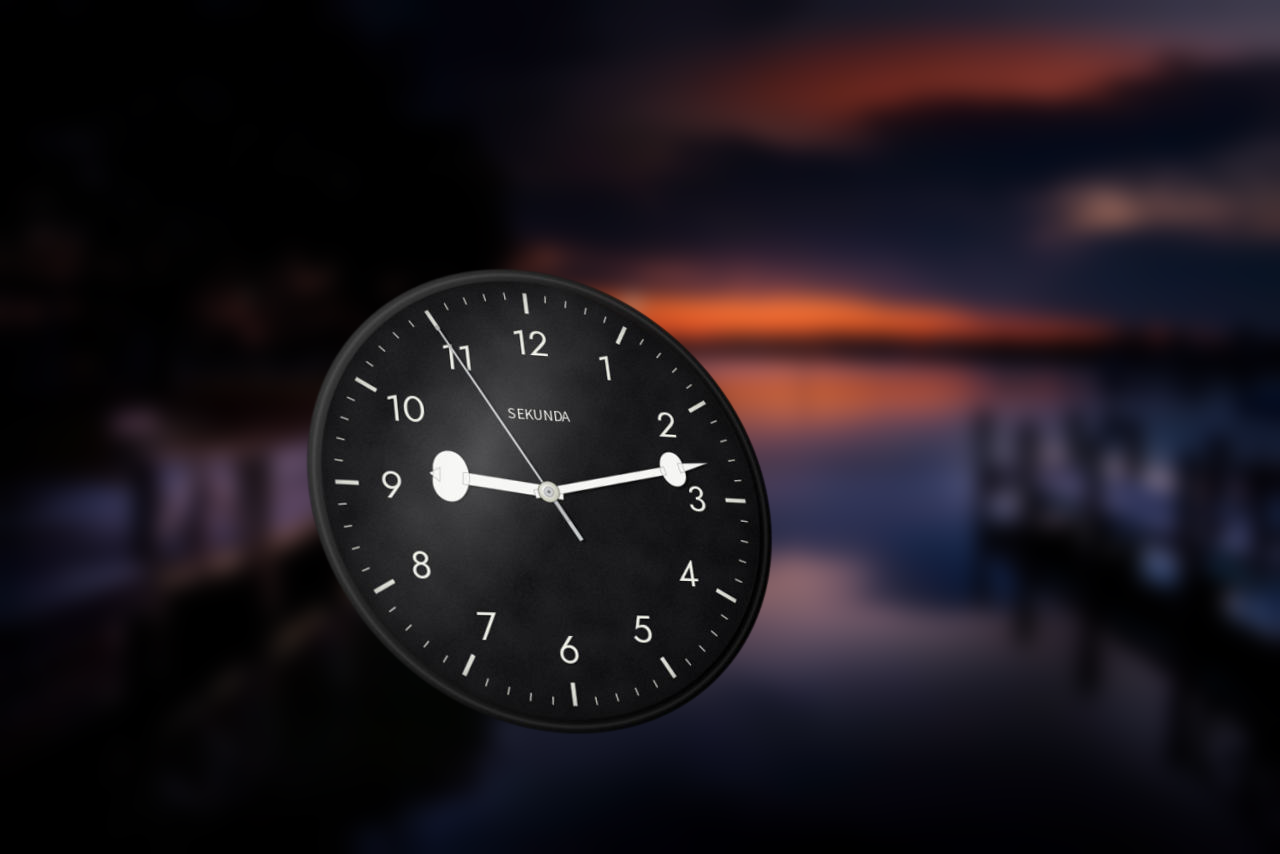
9:12:55
